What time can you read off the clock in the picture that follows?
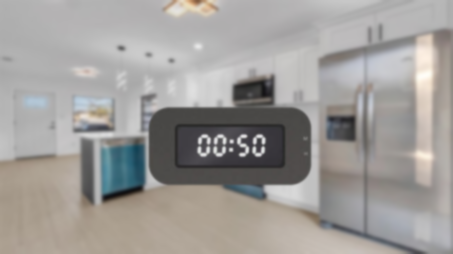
0:50
